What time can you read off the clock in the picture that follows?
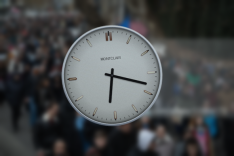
6:18
